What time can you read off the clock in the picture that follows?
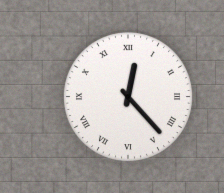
12:23
